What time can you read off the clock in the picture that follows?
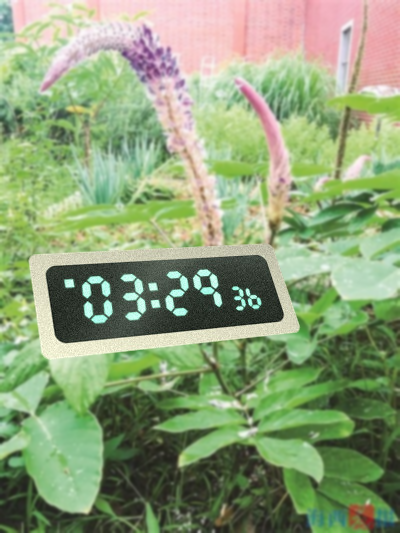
3:29:36
